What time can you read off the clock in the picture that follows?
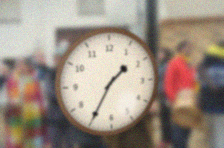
1:35
